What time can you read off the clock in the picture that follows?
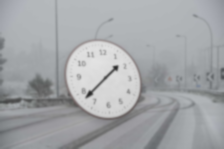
1:38
